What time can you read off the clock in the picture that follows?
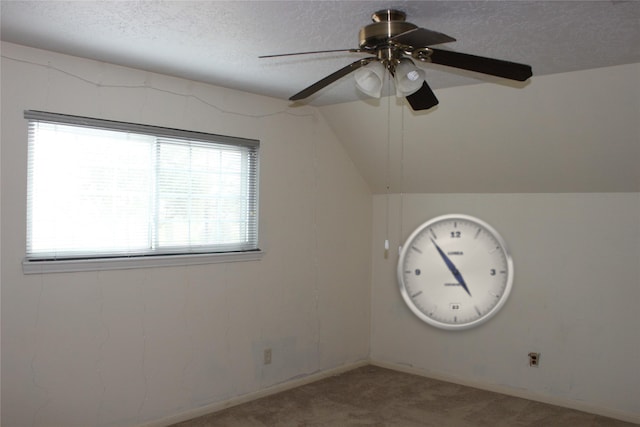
4:54
